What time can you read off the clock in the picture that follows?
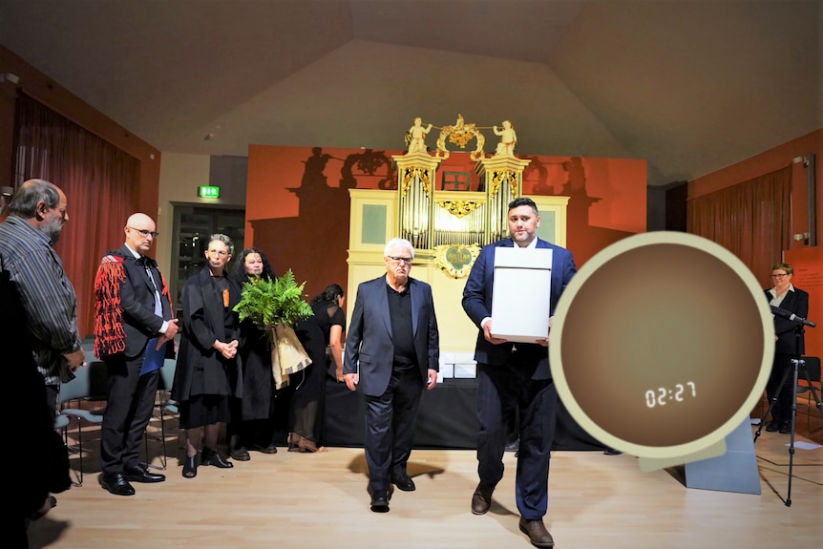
2:27
